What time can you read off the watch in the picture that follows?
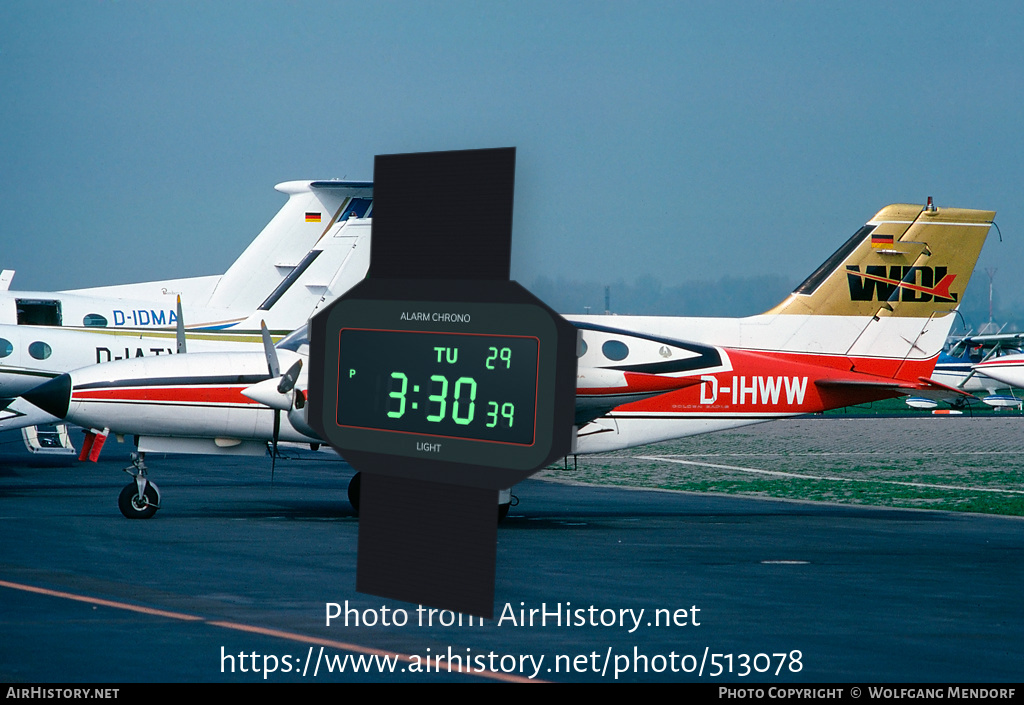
3:30:39
